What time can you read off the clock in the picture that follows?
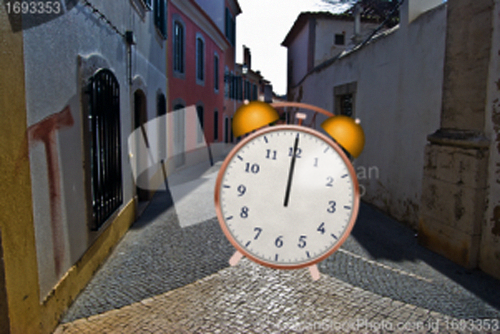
12:00
